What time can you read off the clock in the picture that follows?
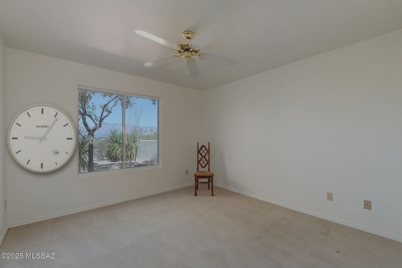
9:06
